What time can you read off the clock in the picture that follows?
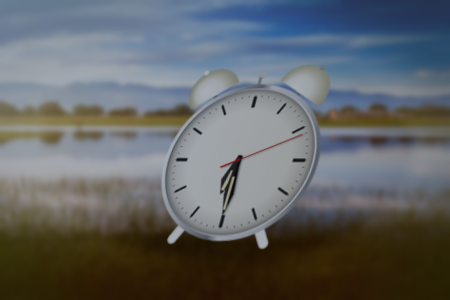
6:30:11
